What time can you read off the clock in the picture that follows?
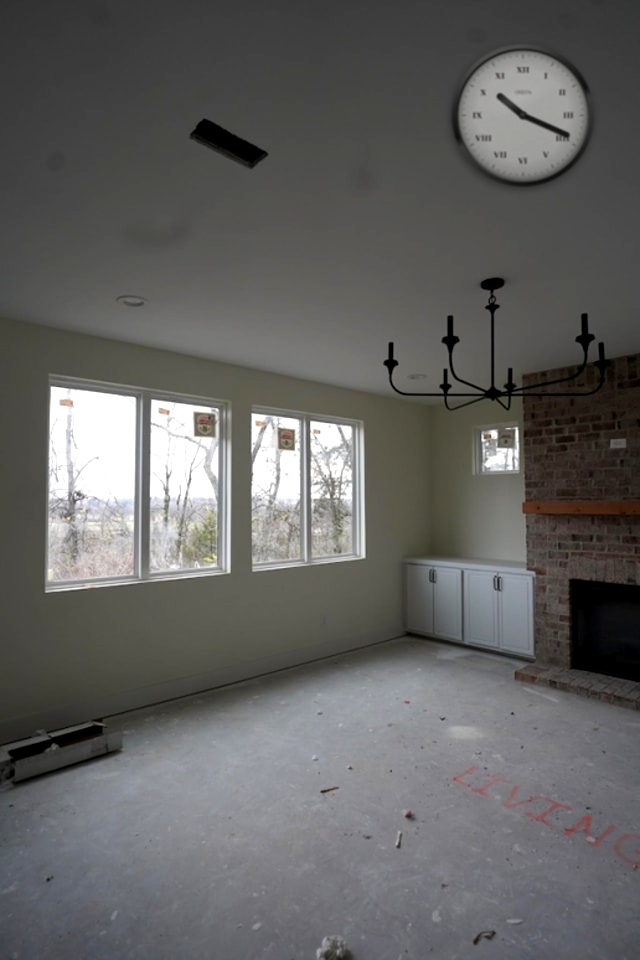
10:19
